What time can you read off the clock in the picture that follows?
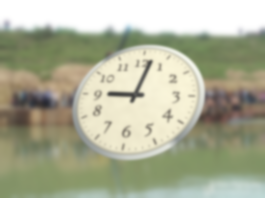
9:02
